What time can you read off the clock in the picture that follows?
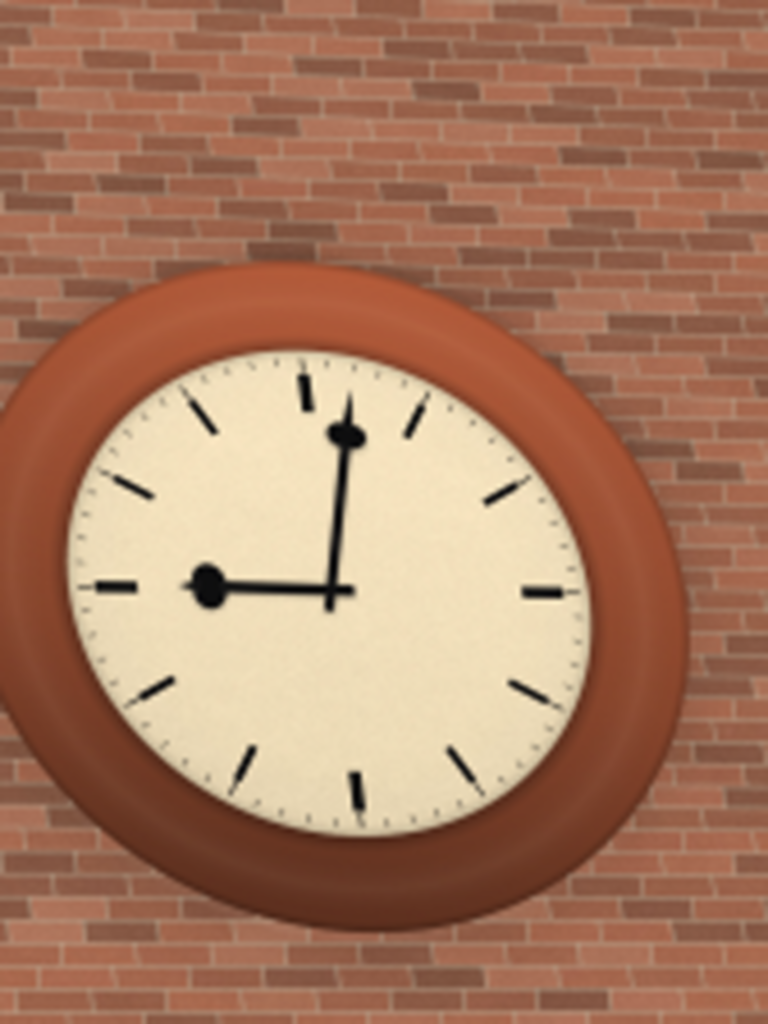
9:02
